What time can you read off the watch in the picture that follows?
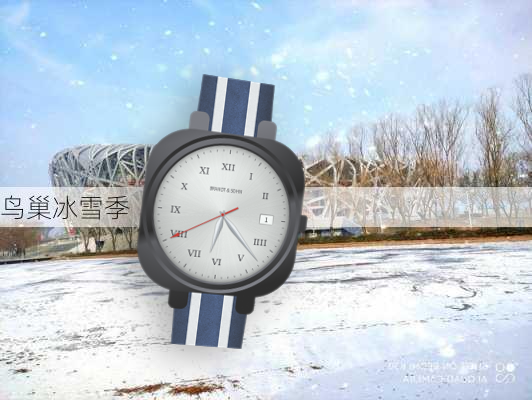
6:22:40
